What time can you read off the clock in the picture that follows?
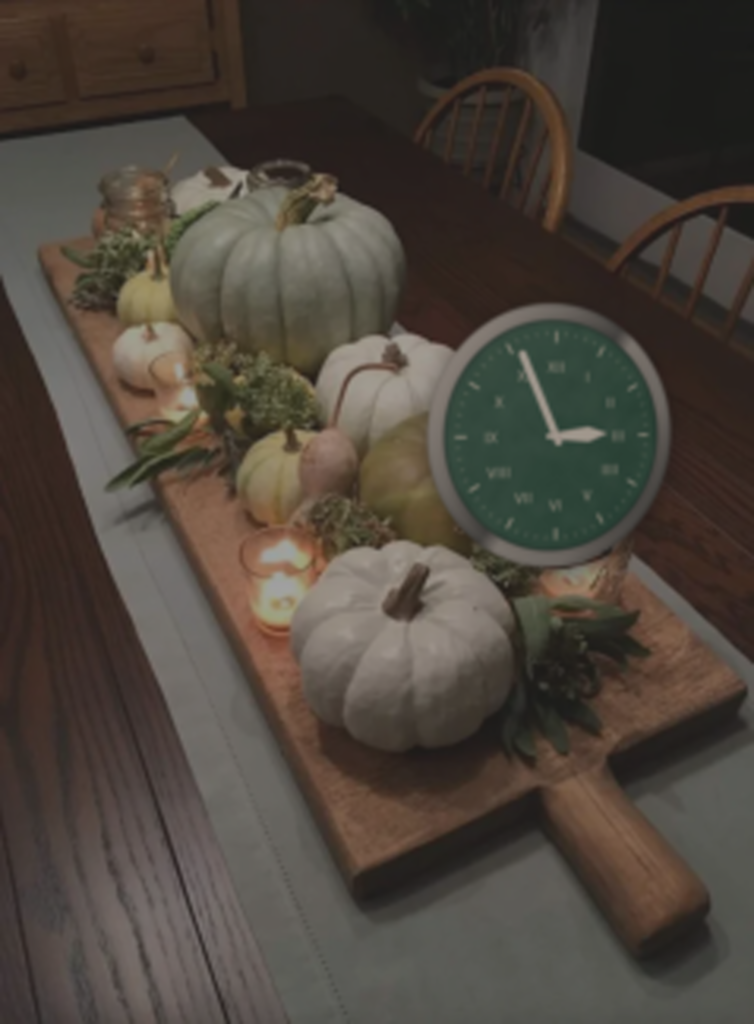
2:56
